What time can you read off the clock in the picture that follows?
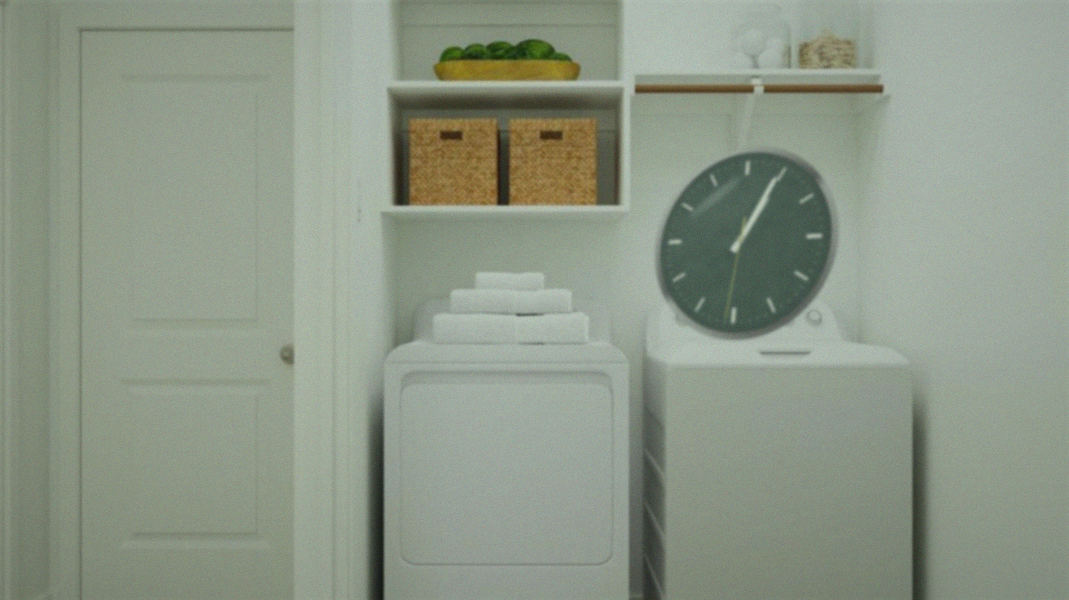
1:04:31
